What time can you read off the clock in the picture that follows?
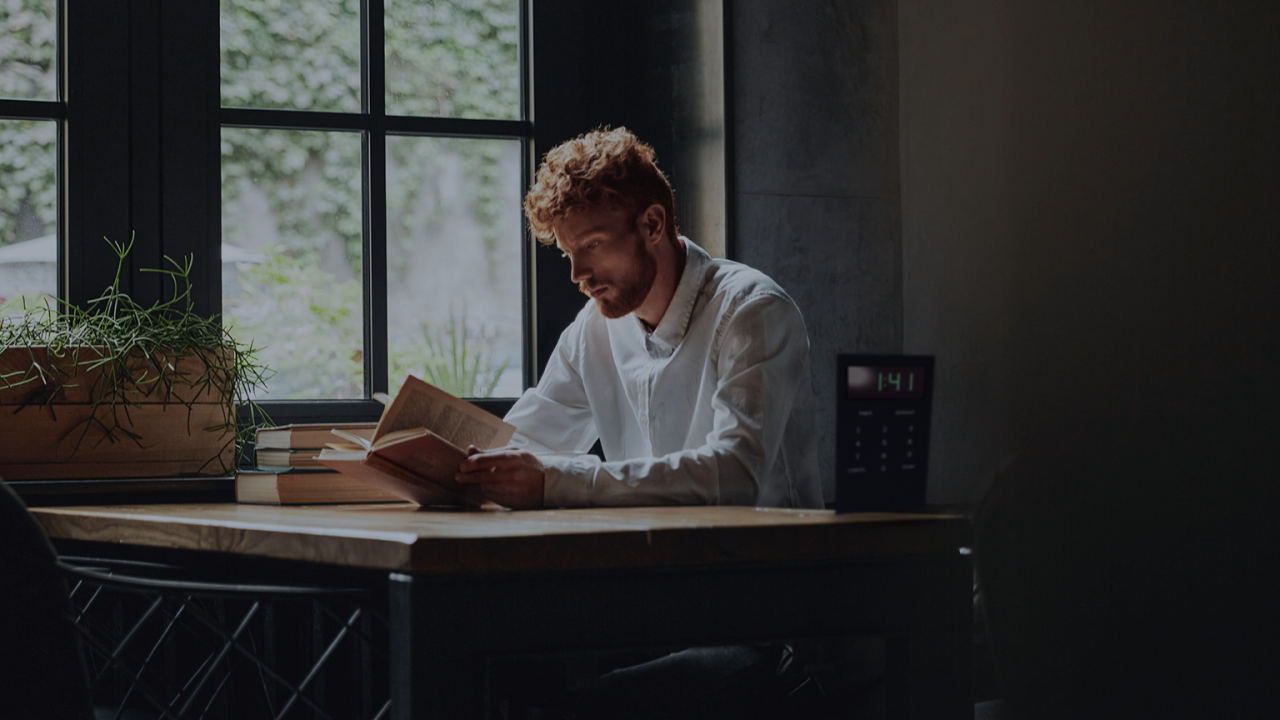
1:41
